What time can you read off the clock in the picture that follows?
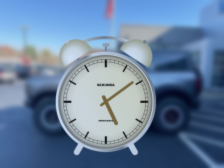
5:09
